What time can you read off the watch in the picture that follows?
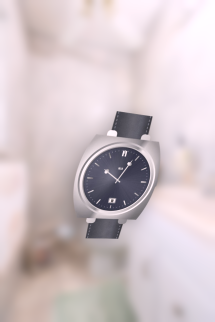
10:04
